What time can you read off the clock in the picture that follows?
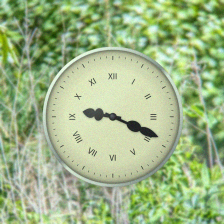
9:19
